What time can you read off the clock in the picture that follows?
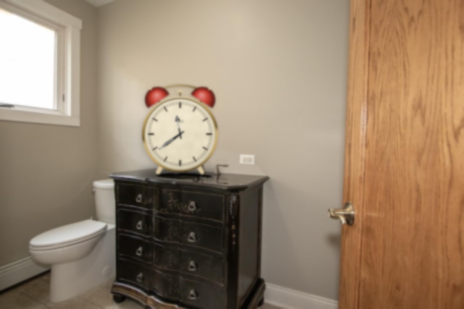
11:39
